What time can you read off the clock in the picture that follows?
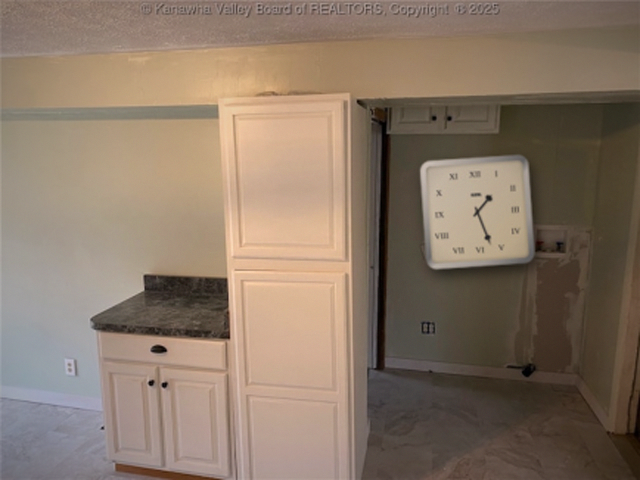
1:27
